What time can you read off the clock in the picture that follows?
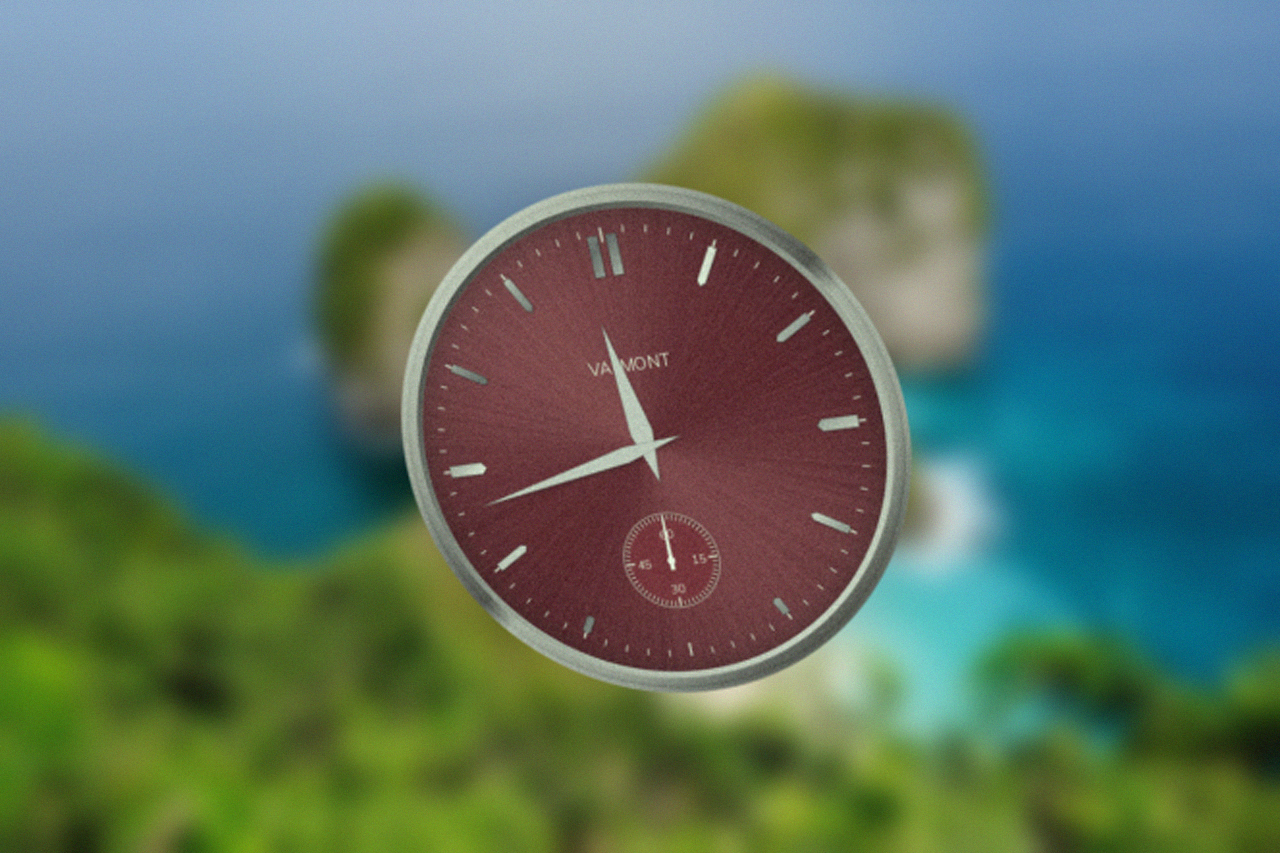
11:43
